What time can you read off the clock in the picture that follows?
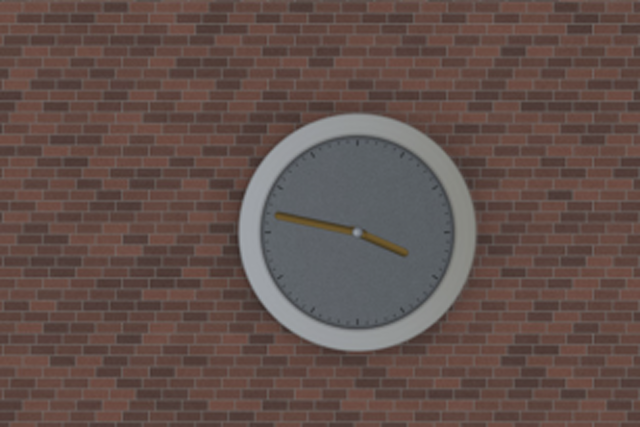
3:47
